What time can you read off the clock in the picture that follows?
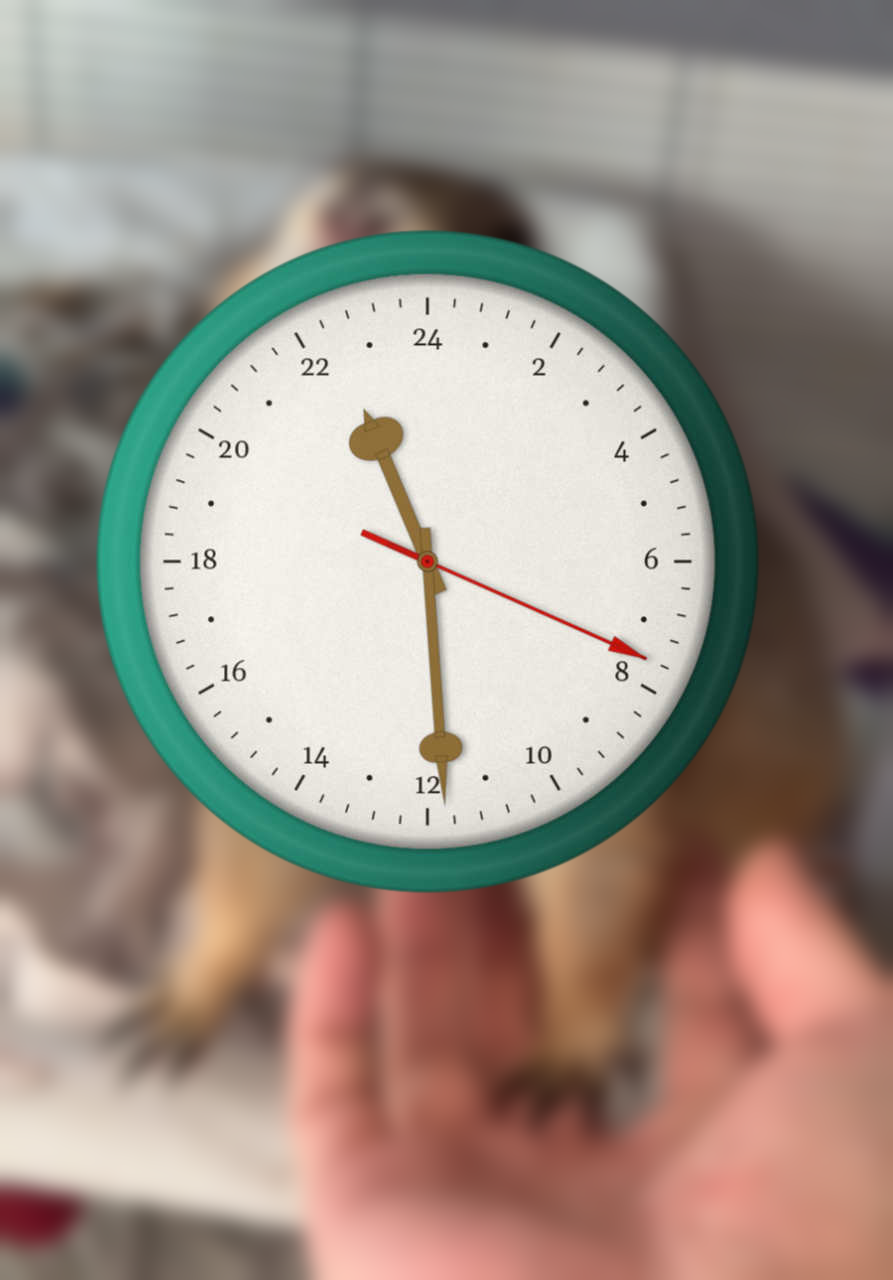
22:29:19
